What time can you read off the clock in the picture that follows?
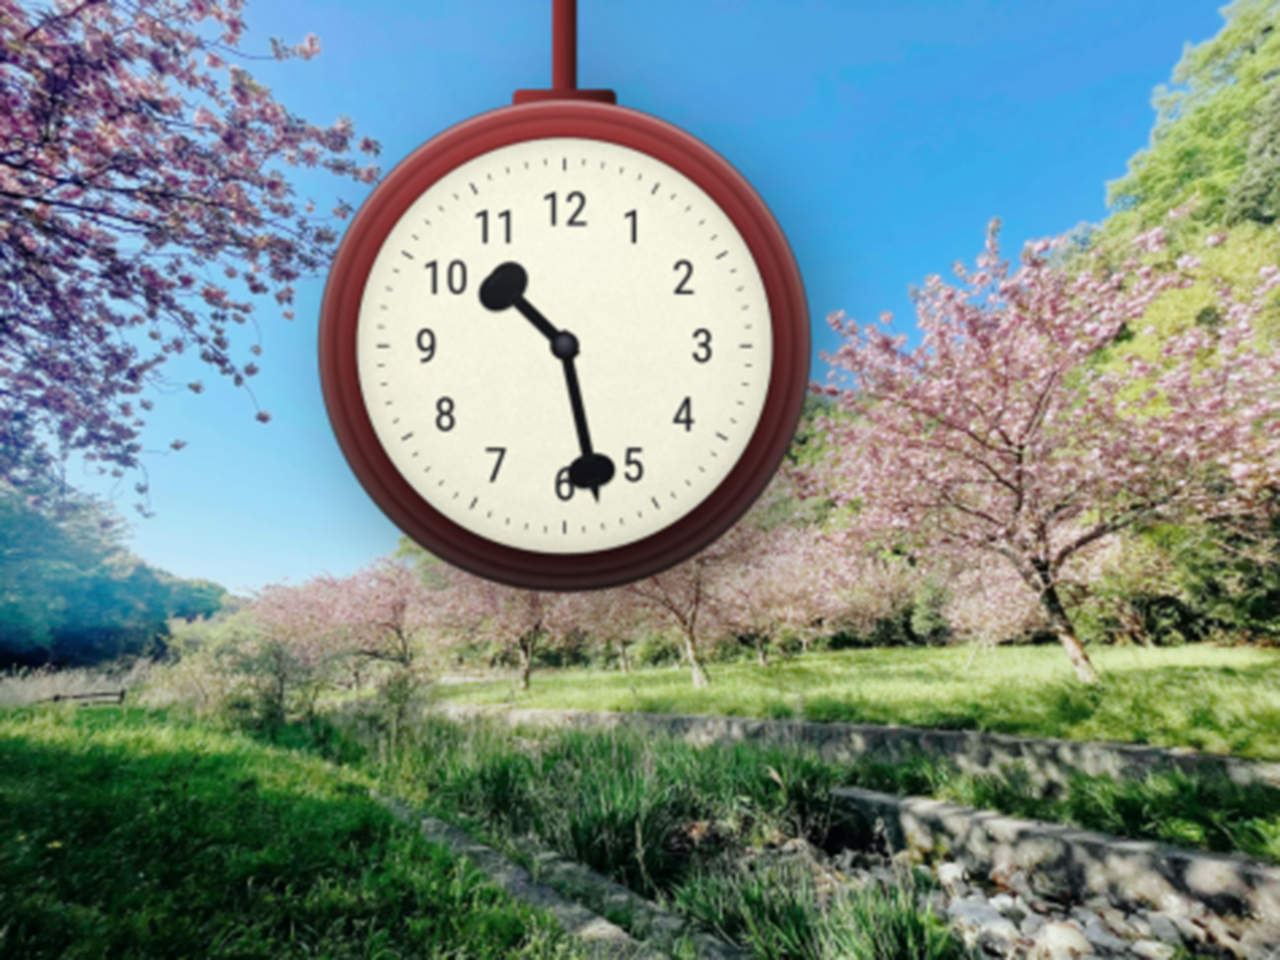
10:28
